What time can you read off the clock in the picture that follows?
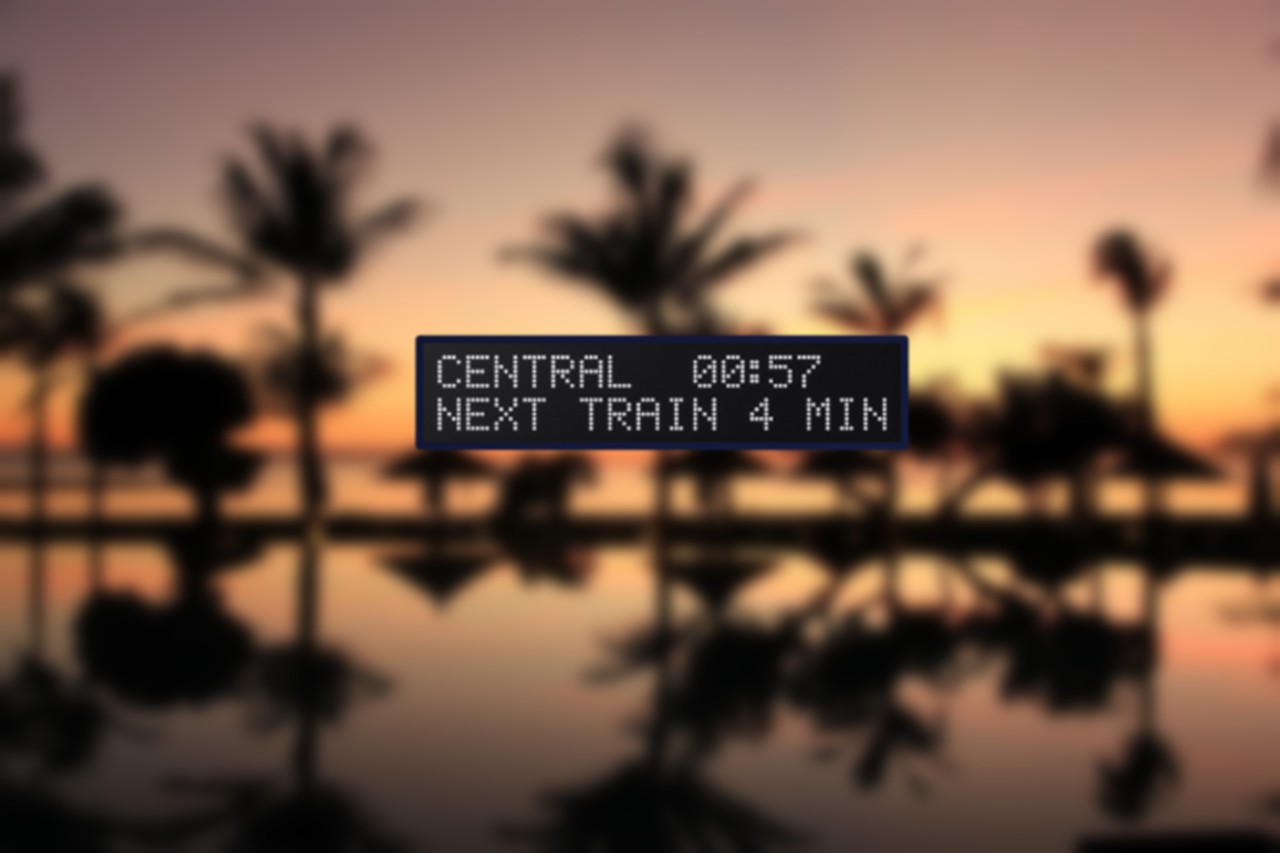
0:57
